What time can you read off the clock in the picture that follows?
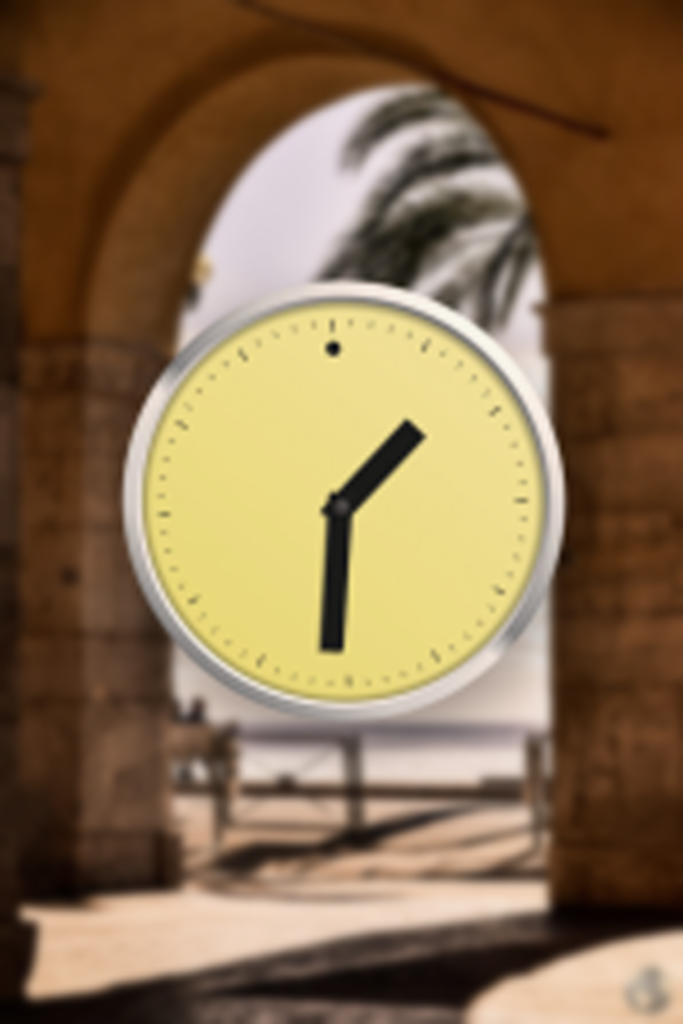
1:31
